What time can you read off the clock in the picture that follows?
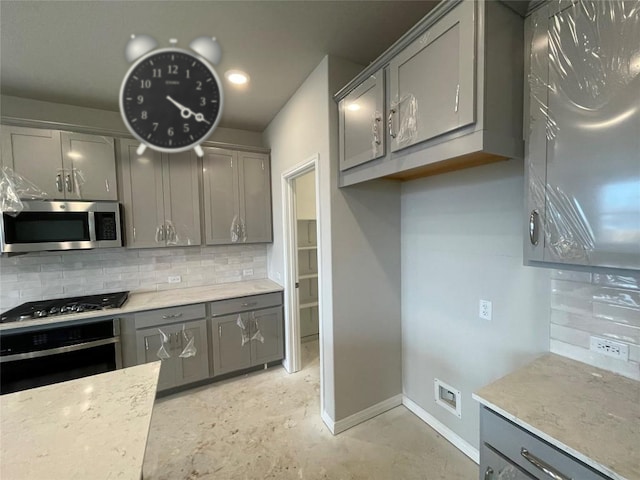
4:20
